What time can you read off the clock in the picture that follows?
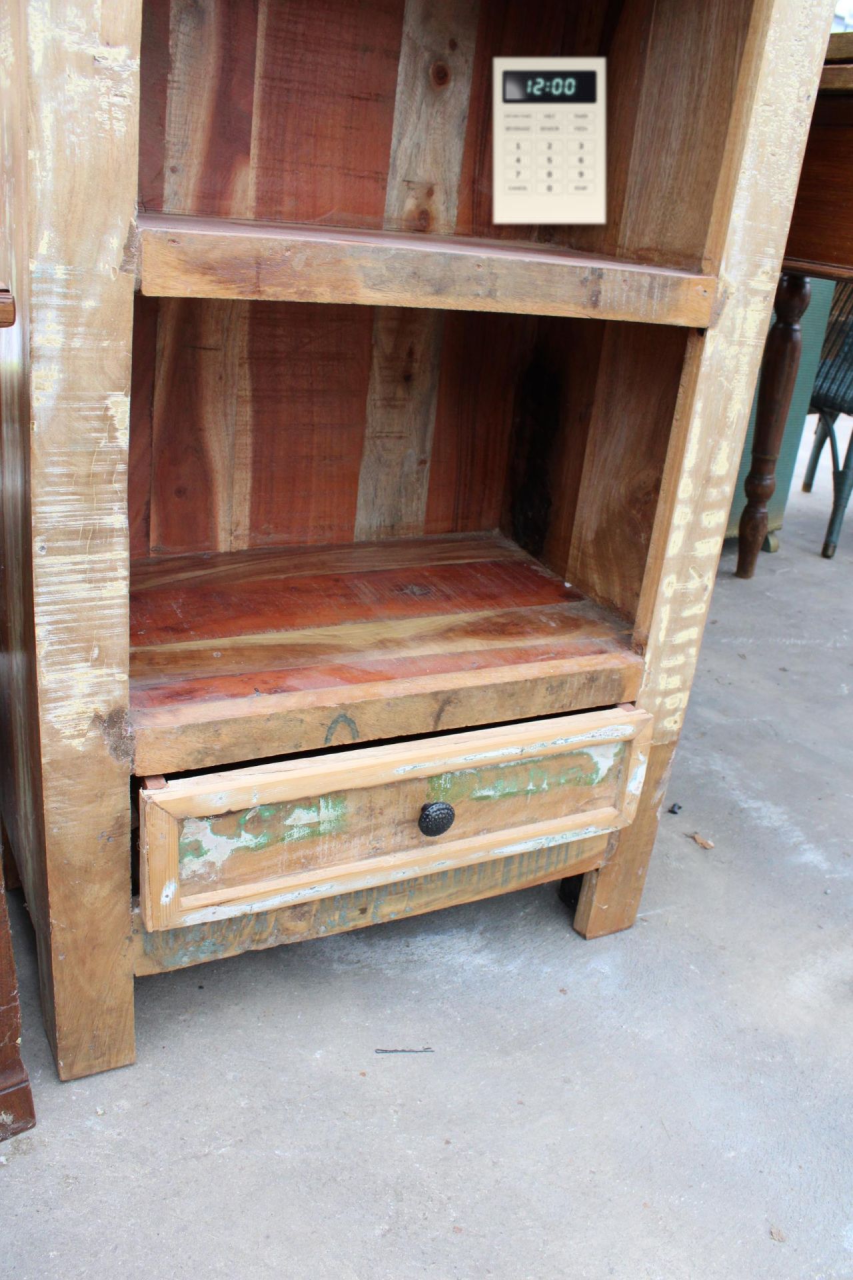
12:00
